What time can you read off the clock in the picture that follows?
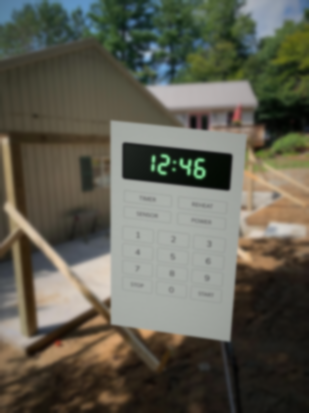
12:46
